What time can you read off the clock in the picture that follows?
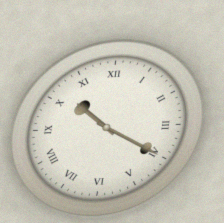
10:20
